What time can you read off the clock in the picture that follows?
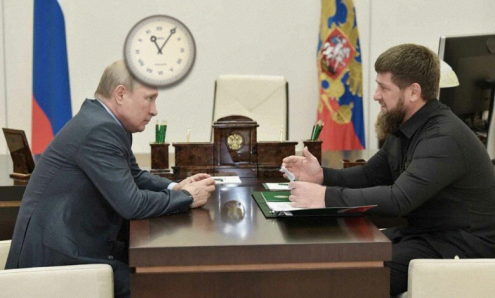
11:06
